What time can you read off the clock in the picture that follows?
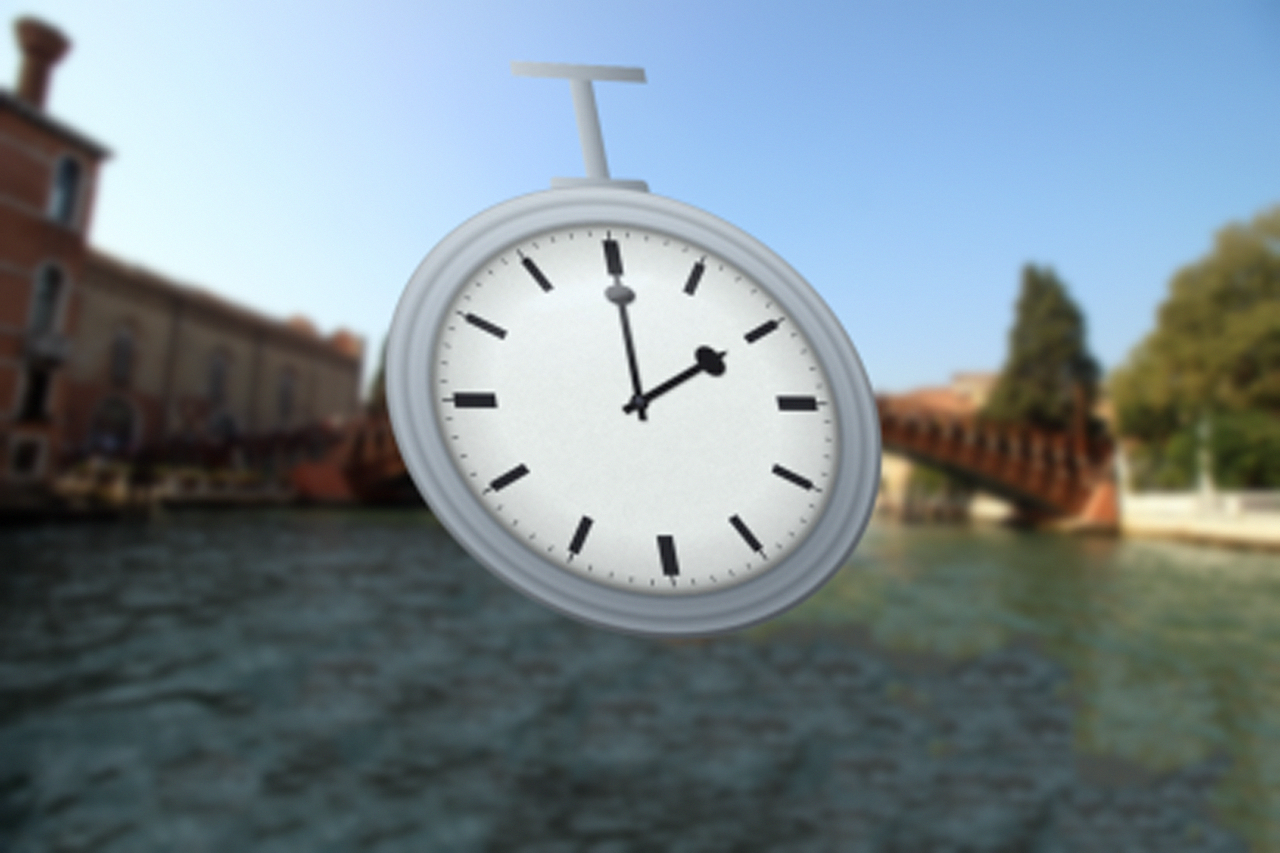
2:00
